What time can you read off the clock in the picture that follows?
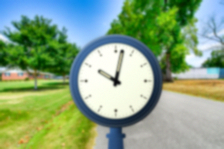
10:02
